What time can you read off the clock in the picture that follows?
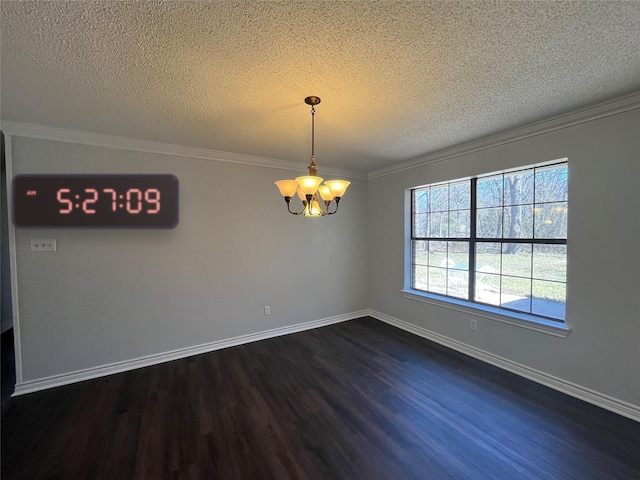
5:27:09
